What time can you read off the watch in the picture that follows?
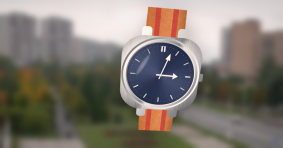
3:03
